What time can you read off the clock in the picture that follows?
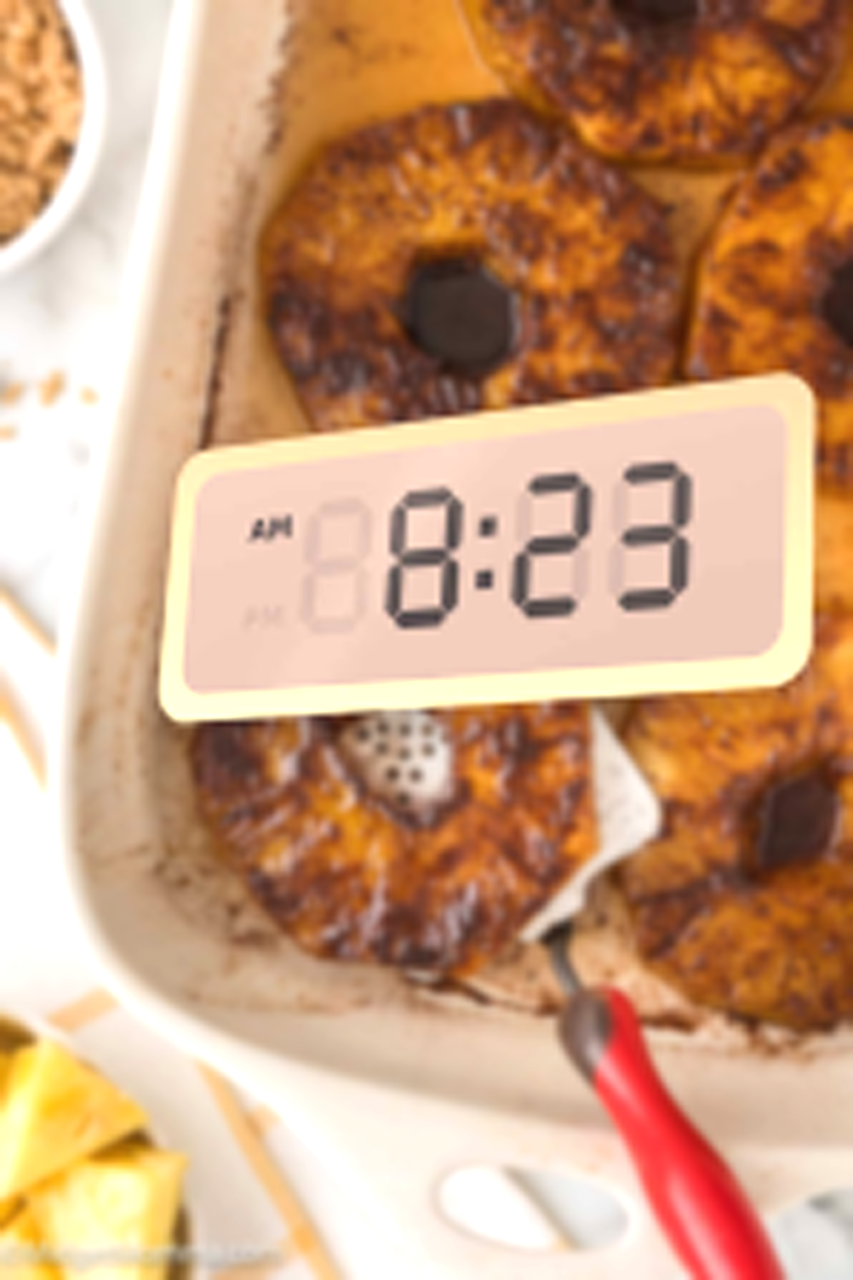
8:23
